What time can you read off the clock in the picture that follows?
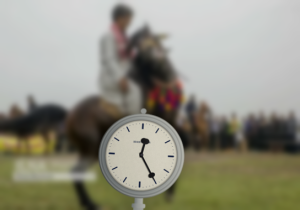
12:25
